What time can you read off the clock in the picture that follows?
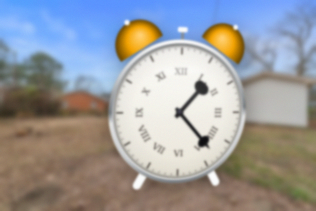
1:23
